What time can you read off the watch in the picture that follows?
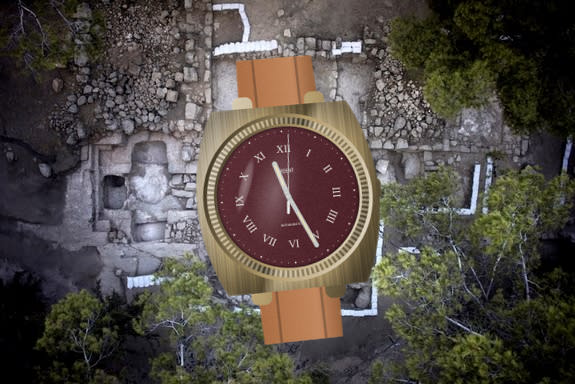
11:26:01
